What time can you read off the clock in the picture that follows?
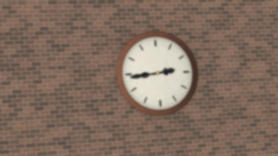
2:44
